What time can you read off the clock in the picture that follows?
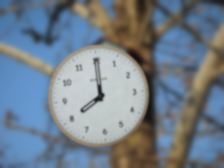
8:00
